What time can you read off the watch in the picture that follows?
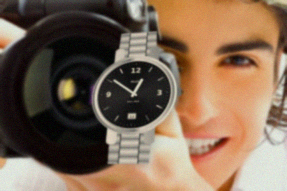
12:51
